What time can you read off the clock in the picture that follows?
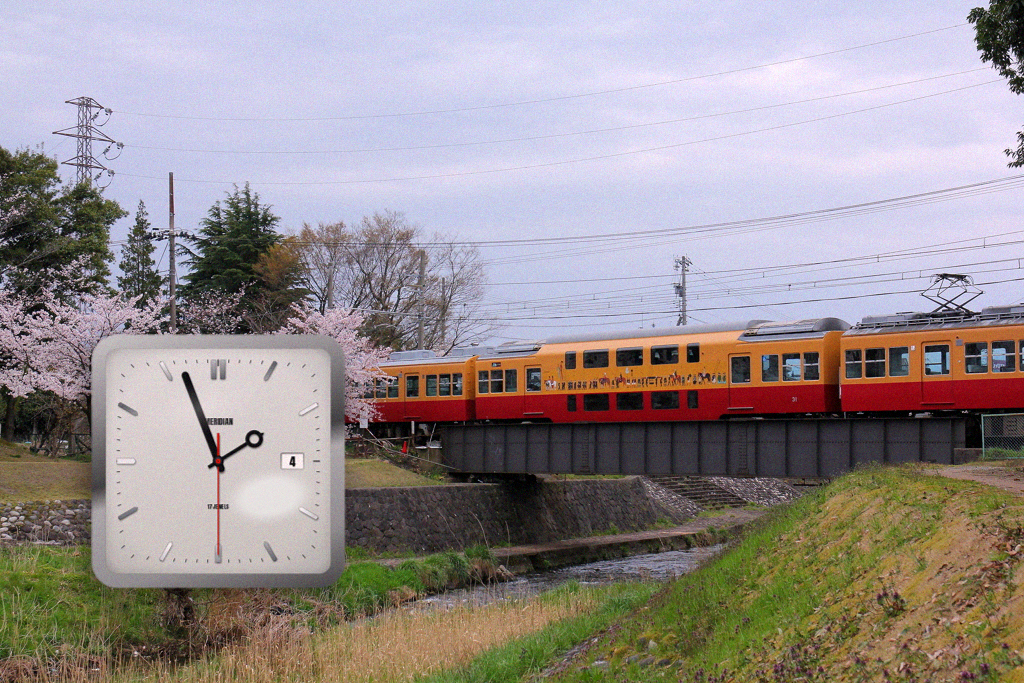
1:56:30
